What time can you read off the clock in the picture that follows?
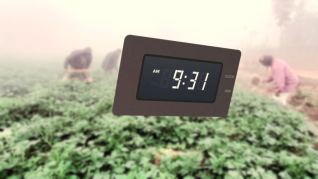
9:31
